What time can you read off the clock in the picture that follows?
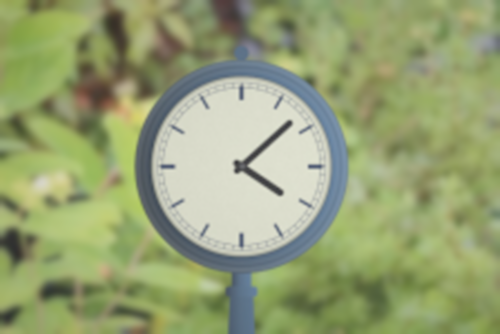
4:08
